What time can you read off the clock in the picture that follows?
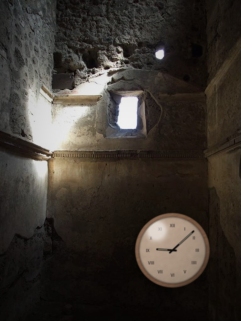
9:08
